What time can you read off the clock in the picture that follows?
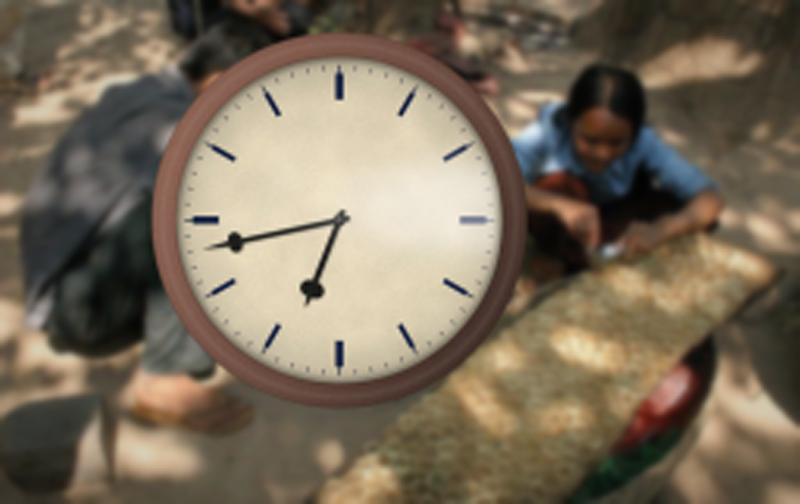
6:43
